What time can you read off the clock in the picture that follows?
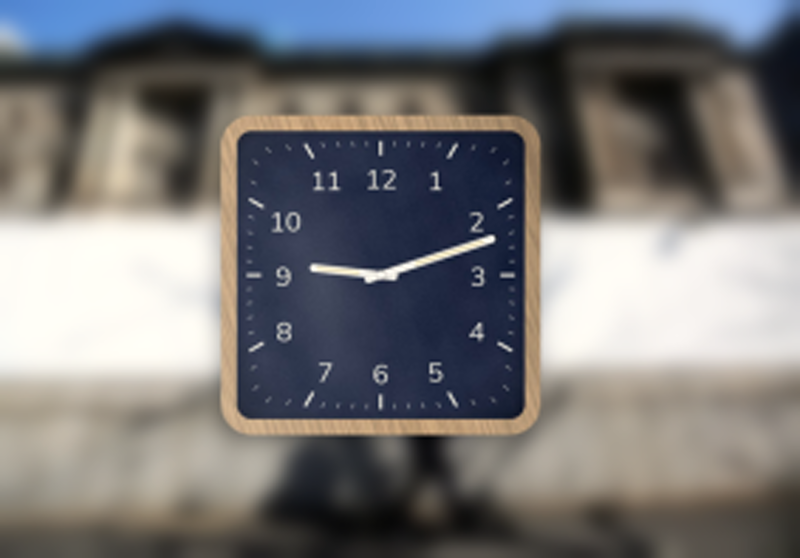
9:12
